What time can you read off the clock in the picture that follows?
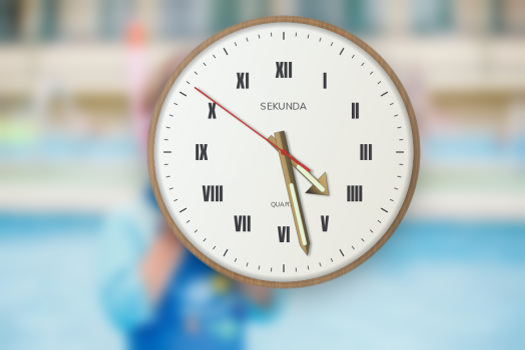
4:27:51
